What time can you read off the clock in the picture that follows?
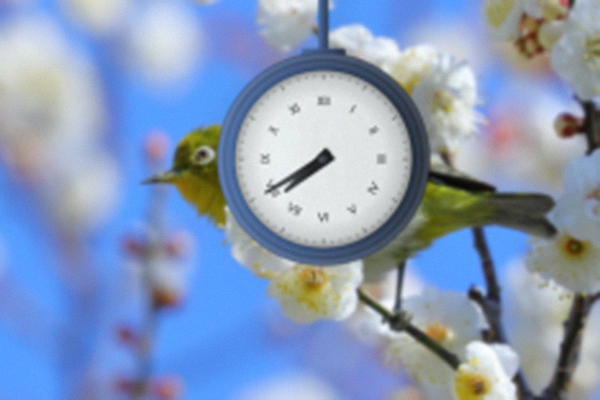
7:40
